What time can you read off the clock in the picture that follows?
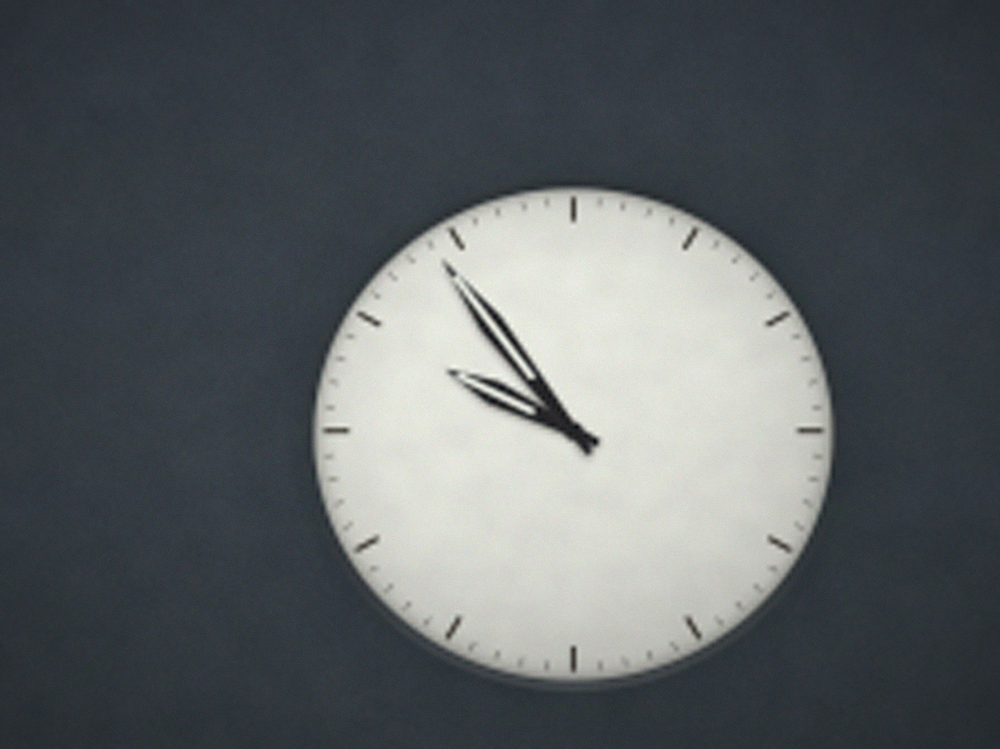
9:54
